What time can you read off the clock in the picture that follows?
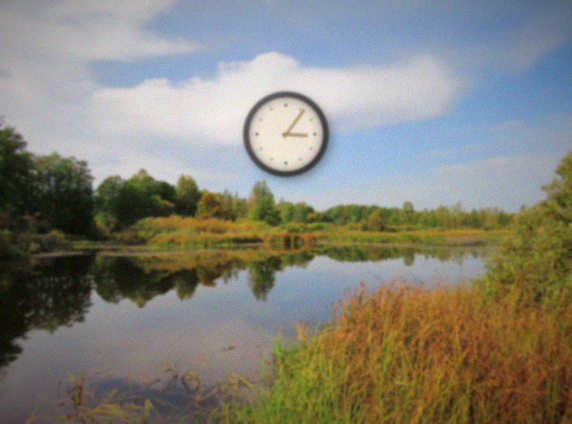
3:06
